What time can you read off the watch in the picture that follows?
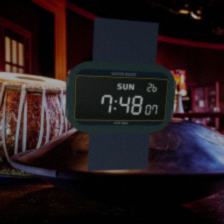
7:48:07
